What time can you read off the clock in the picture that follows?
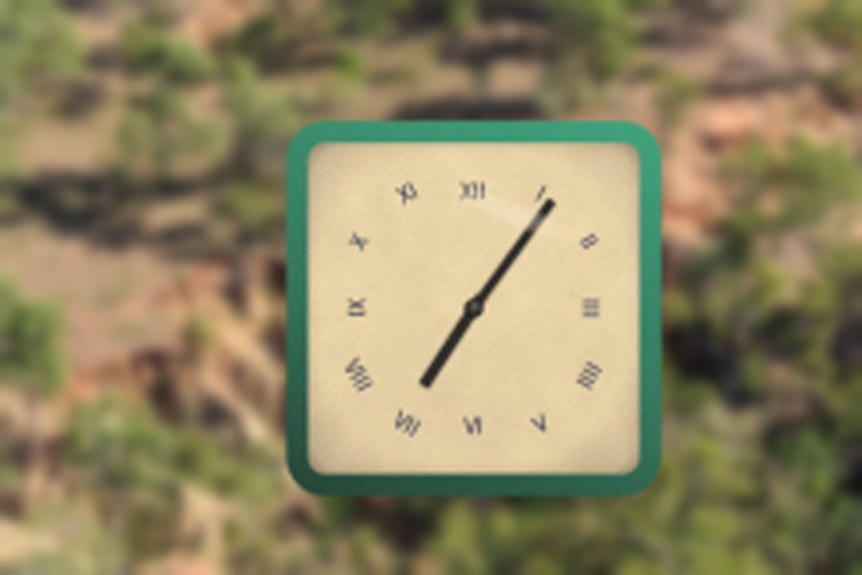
7:06
